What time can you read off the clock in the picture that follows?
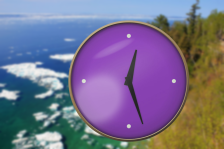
12:27
